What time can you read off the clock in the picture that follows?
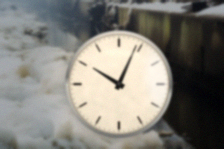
10:04
